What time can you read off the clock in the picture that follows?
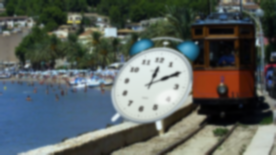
12:10
